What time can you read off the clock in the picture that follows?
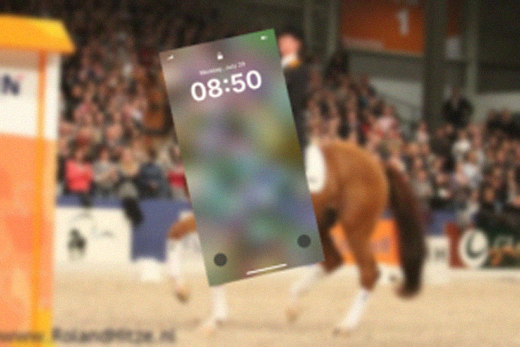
8:50
